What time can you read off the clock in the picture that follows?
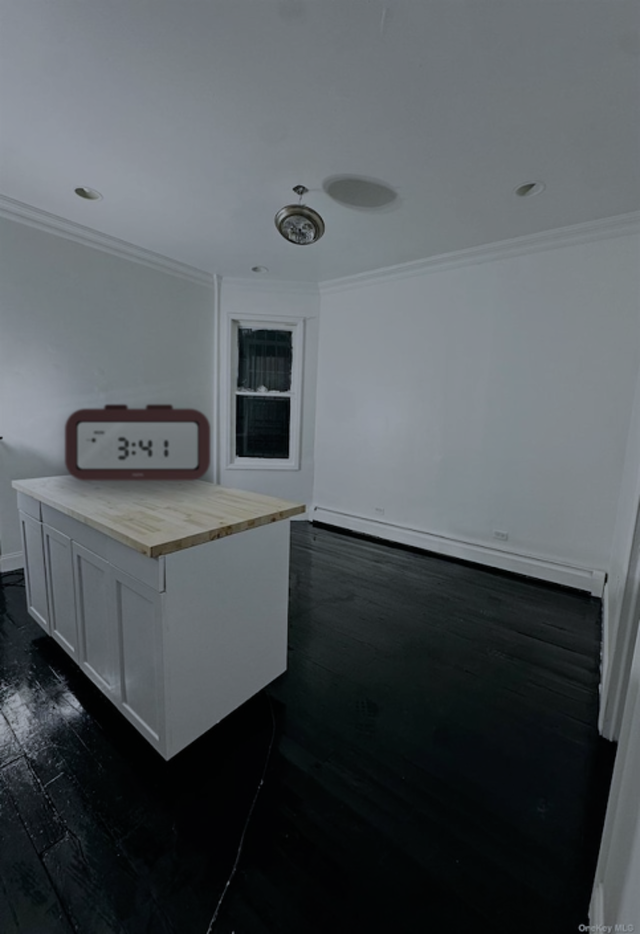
3:41
